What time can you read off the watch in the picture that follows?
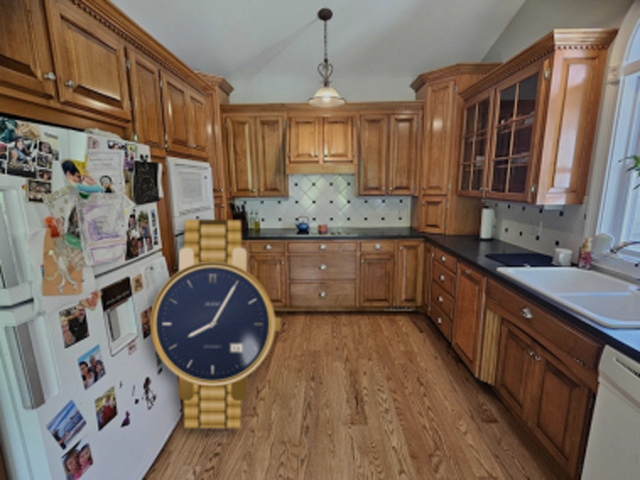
8:05
